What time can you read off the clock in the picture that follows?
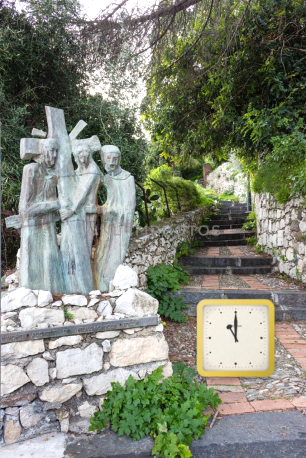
11:00
